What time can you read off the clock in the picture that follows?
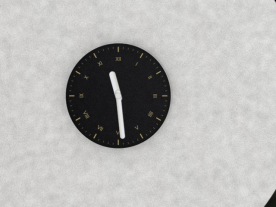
11:29
